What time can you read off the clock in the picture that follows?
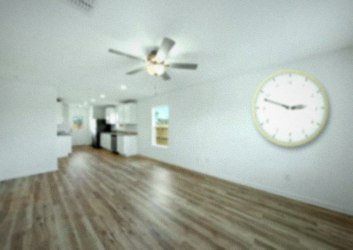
2:48
